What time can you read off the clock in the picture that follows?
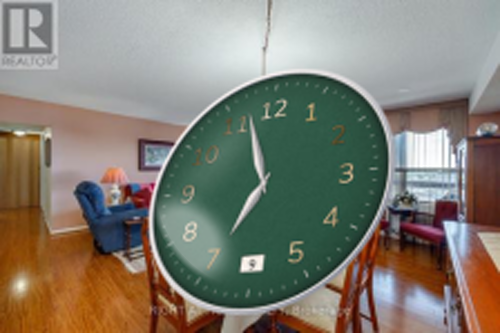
6:57
